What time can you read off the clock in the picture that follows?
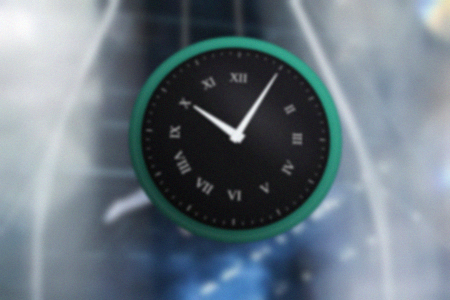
10:05
